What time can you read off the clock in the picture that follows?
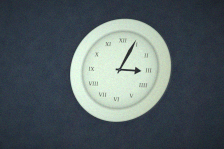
3:04
